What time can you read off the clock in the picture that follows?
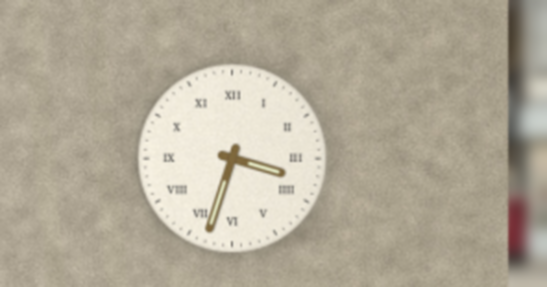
3:33
